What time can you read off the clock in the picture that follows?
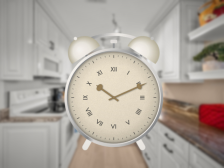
10:11
